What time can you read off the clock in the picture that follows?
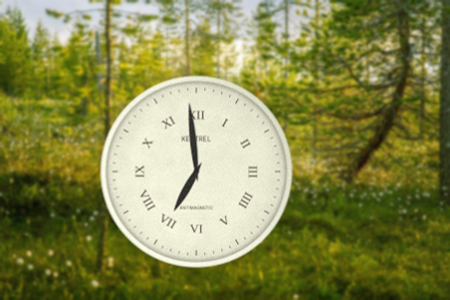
6:59
